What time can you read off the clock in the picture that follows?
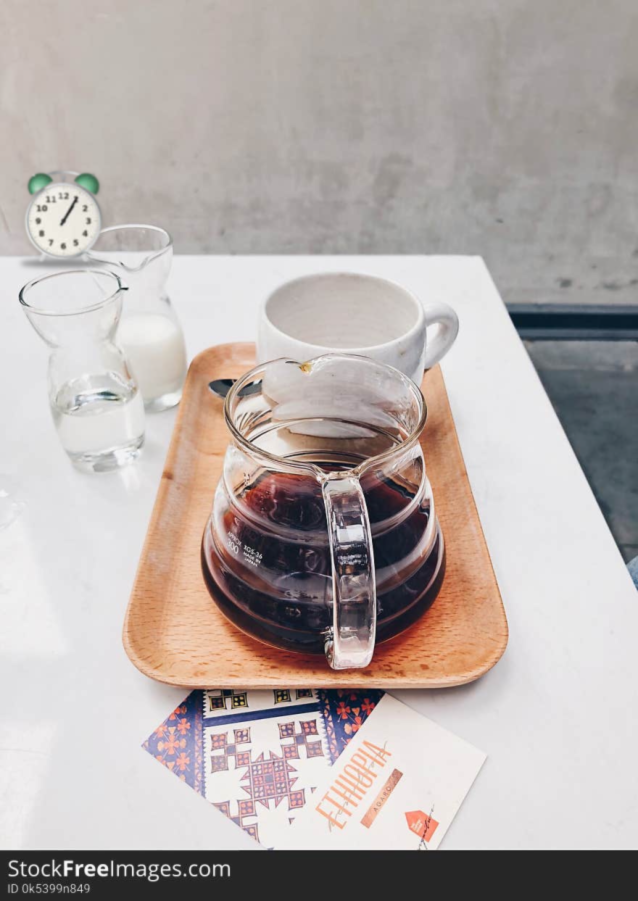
1:05
